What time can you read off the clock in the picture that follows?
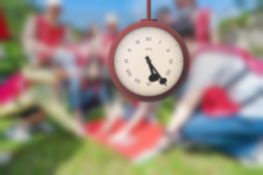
5:24
